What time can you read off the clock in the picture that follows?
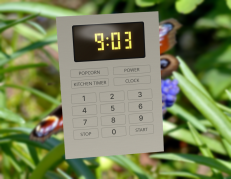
9:03
